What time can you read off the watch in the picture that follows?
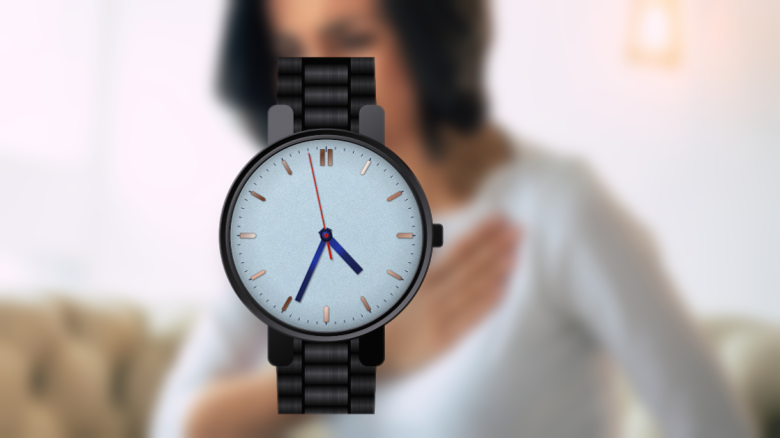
4:33:58
